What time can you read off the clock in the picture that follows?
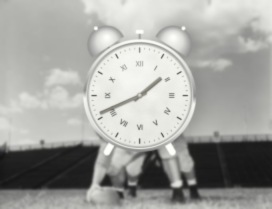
1:41
